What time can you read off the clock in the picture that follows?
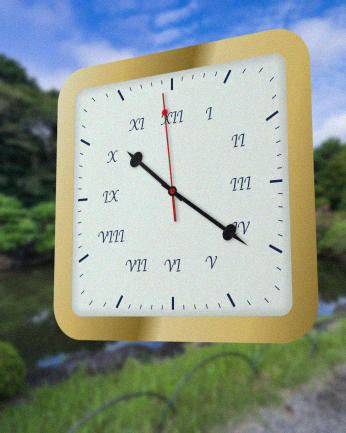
10:20:59
